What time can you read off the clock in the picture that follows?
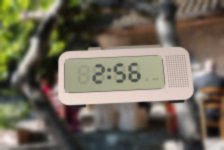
2:56
